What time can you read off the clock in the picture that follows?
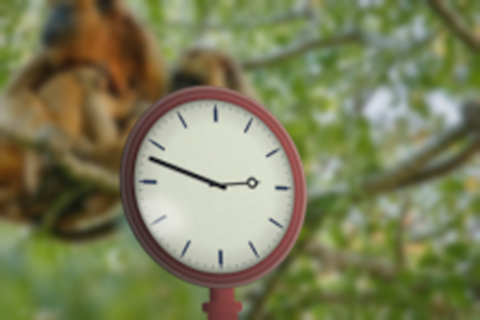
2:48
